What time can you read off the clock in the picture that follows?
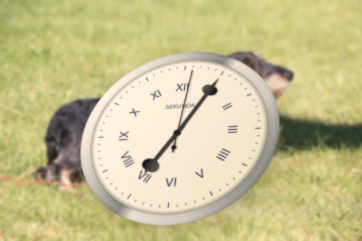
7:05:01
